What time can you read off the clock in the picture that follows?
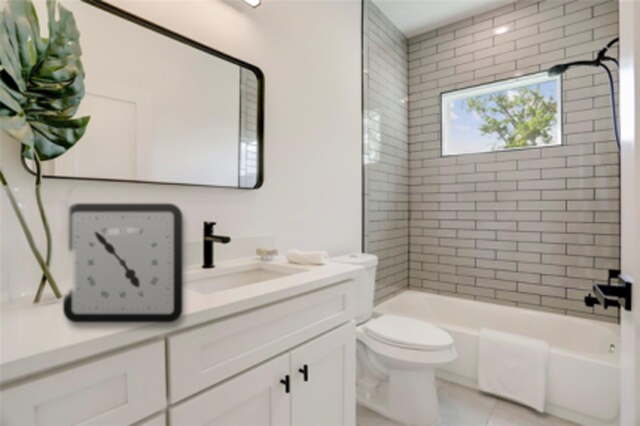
4:53
